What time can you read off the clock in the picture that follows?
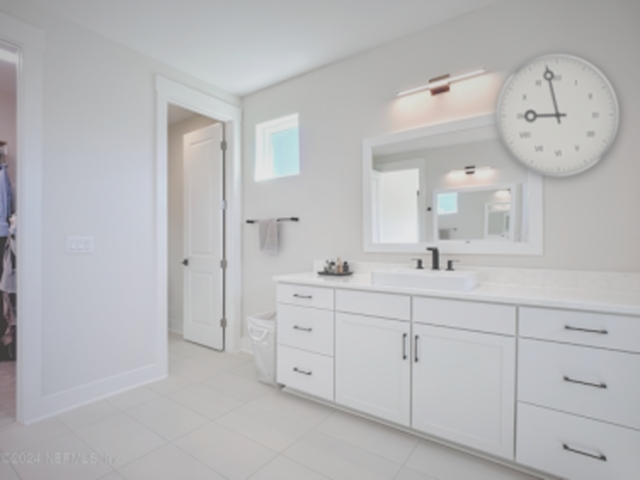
8:58
